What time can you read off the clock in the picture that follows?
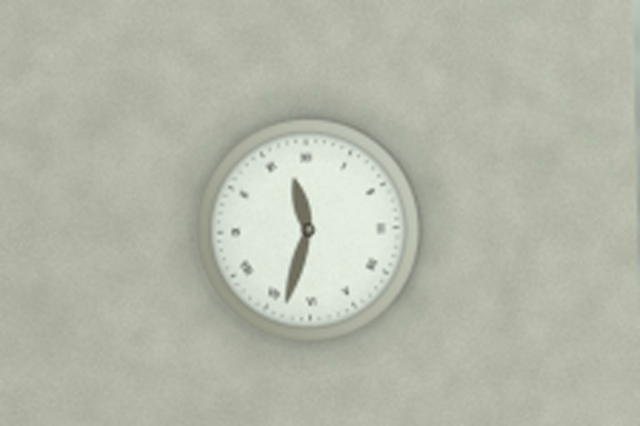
11:33
